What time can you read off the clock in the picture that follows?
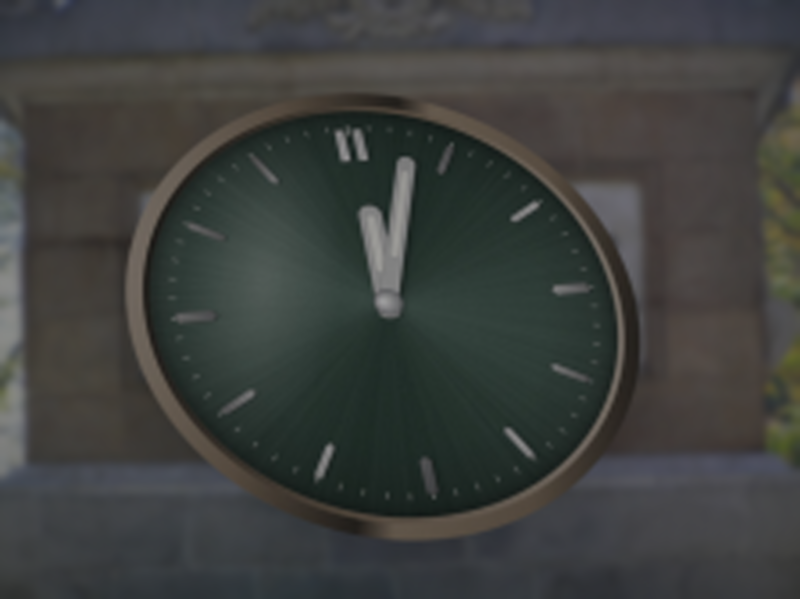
12:03
